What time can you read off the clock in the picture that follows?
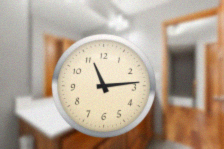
11:14
